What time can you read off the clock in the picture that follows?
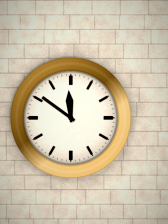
11:51
